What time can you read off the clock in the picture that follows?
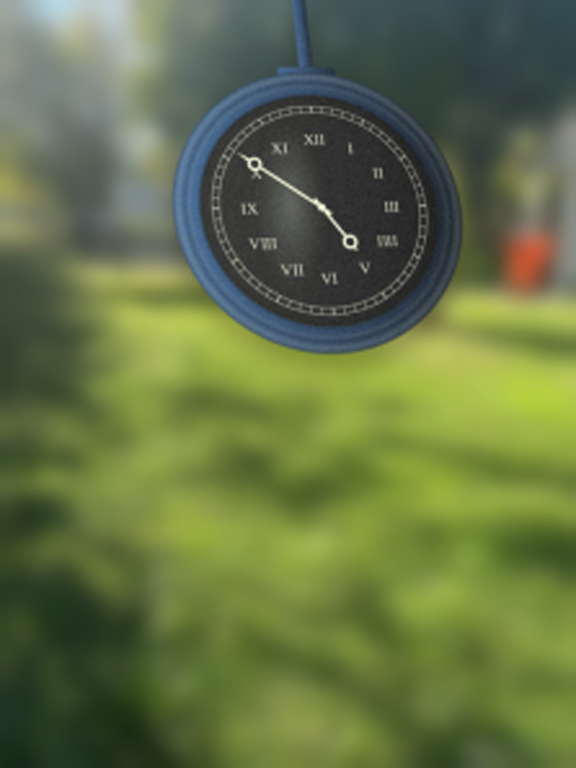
4:51
